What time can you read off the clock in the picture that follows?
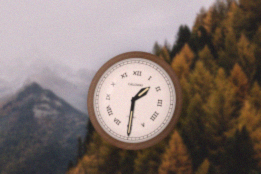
1:30
